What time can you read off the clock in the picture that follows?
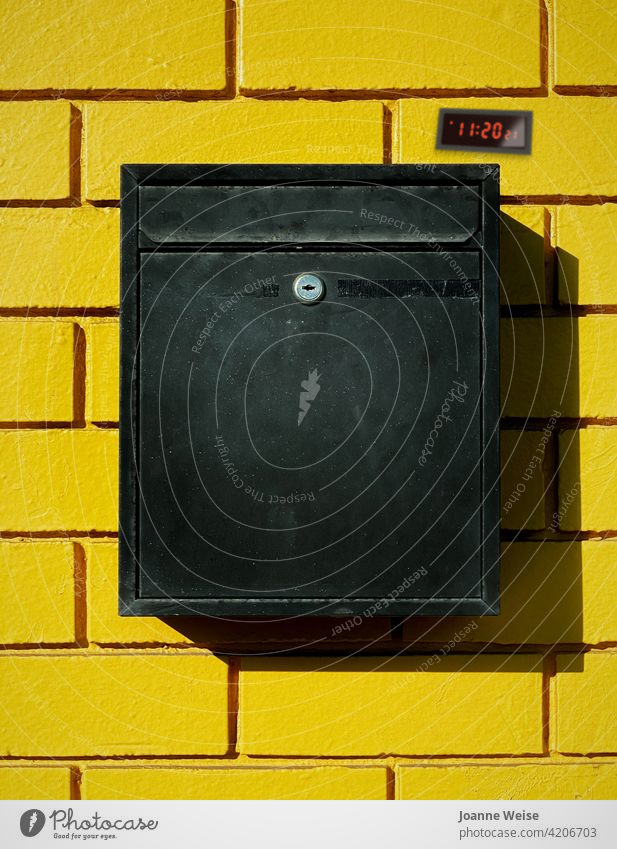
11:20
